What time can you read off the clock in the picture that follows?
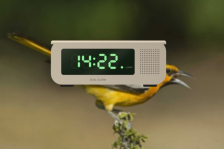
14:22
